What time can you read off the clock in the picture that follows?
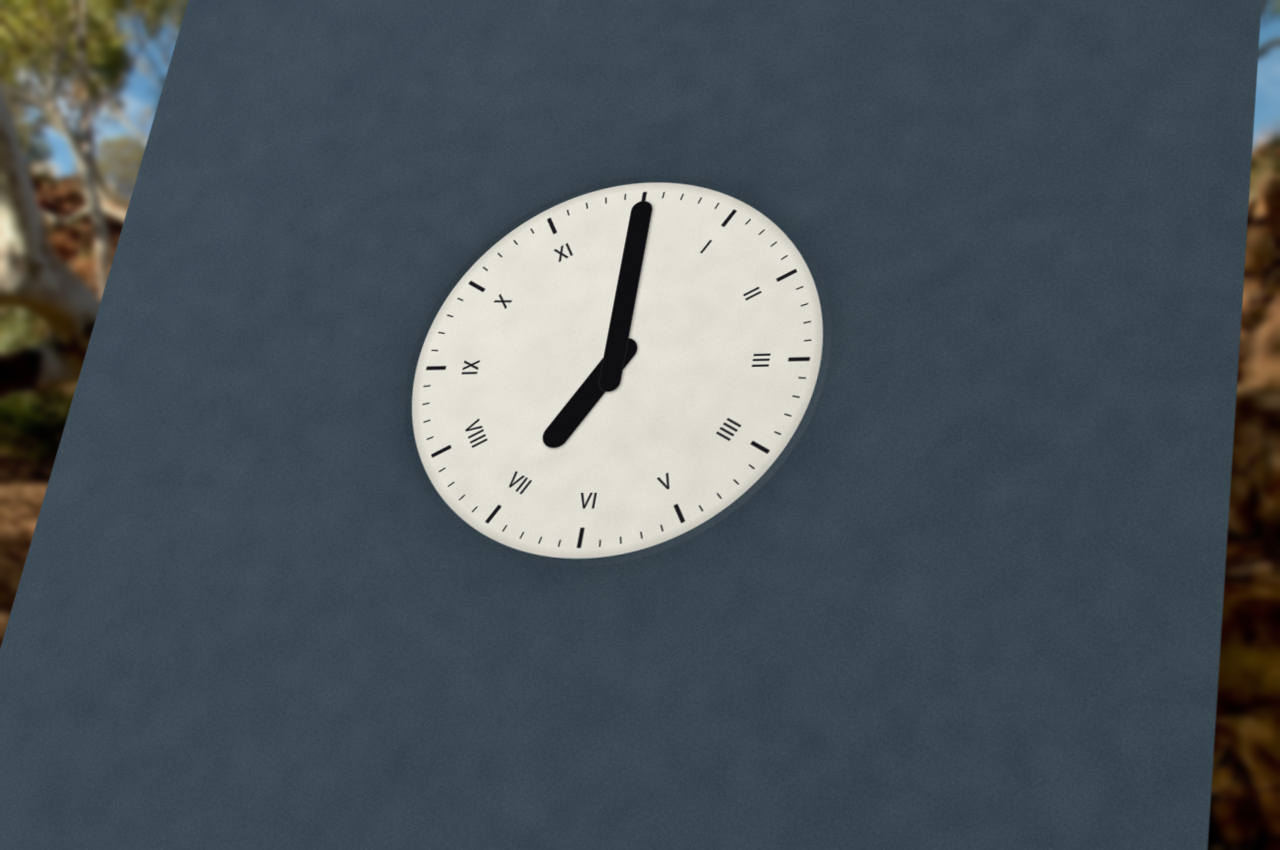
7:00
